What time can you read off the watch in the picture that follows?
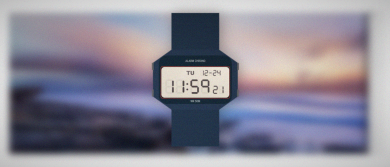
11:59:21
